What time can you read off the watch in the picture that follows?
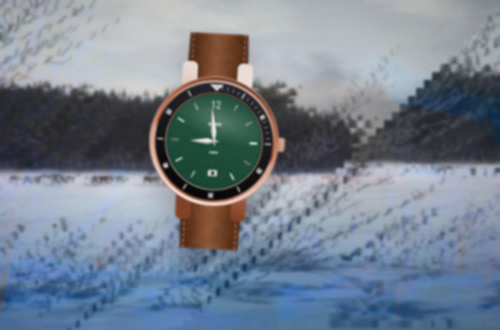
8:59
